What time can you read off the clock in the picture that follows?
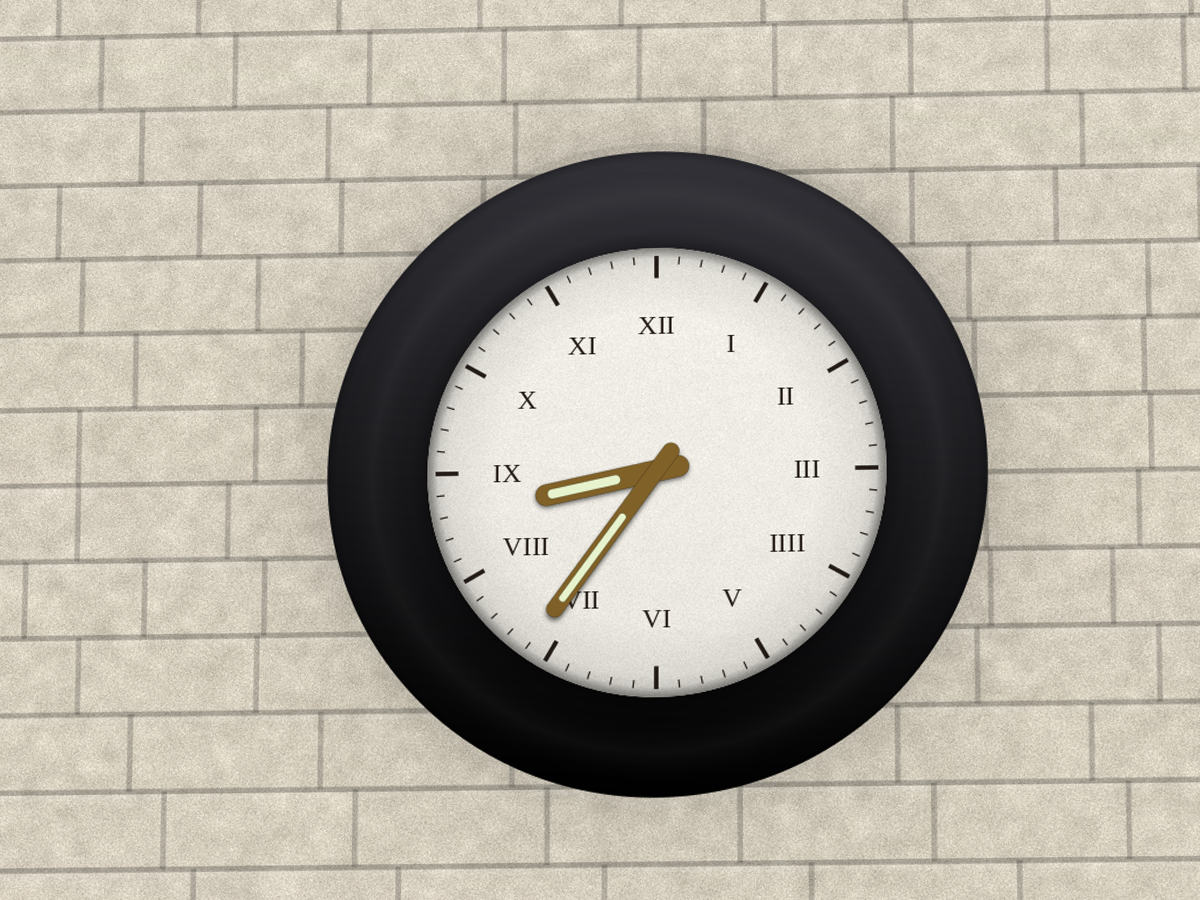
8:36
